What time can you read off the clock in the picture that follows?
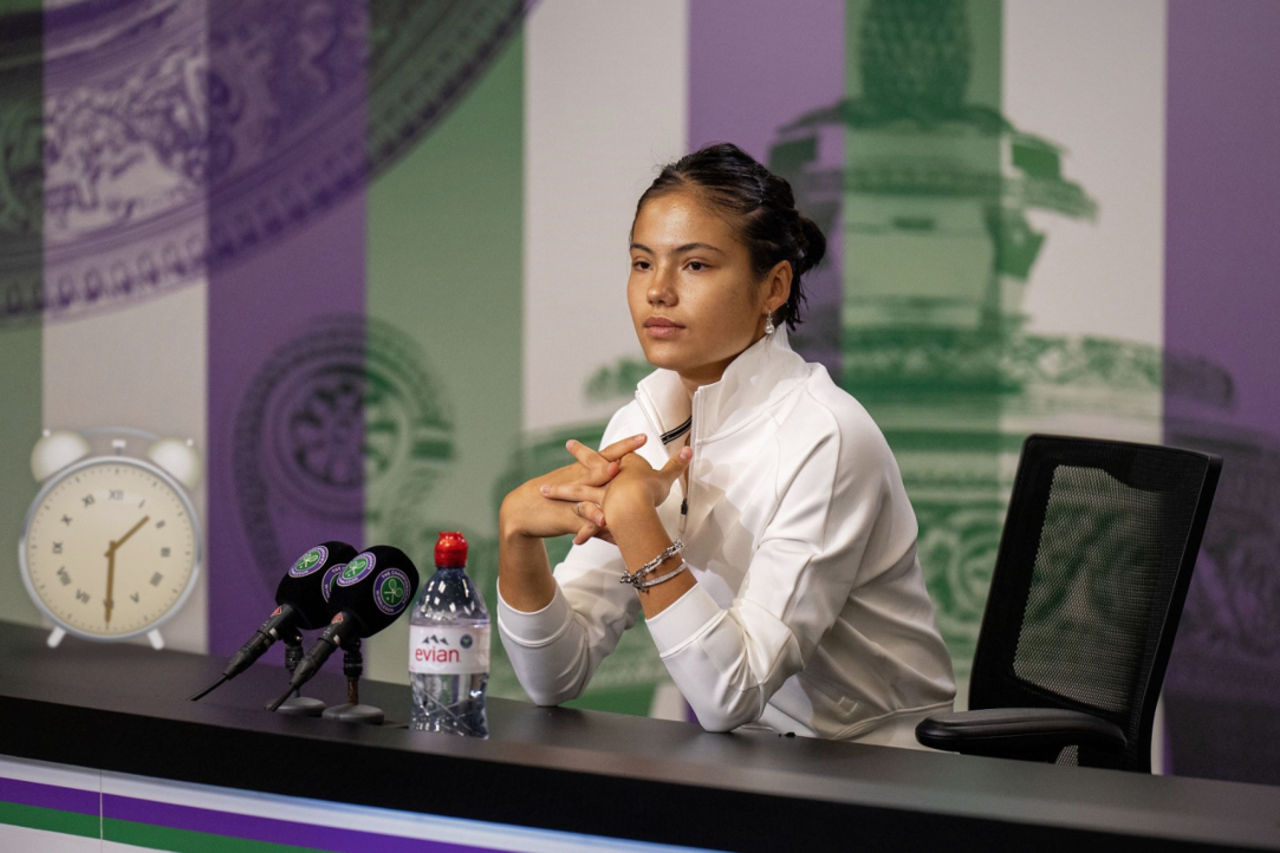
1:30
